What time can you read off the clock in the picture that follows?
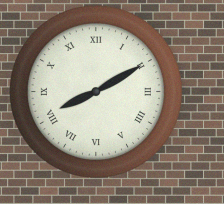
8:10
